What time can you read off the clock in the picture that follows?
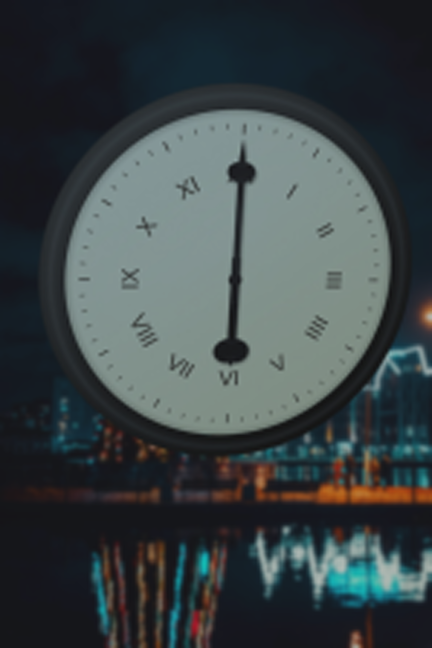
6:00
